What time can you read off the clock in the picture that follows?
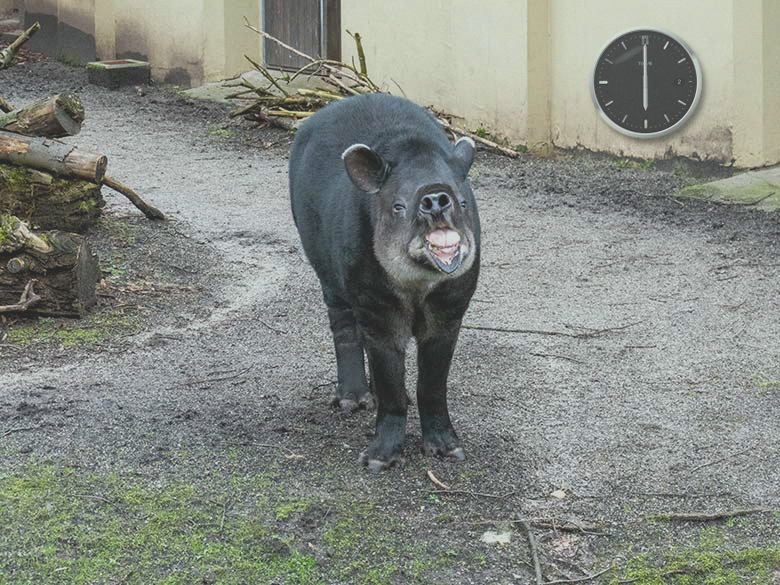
6:00
